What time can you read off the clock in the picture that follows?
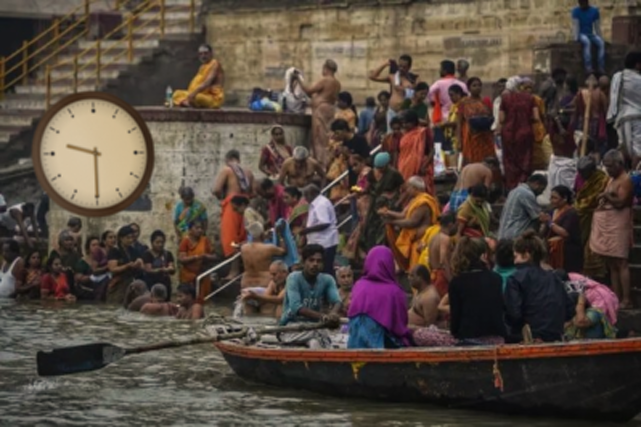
9:30
